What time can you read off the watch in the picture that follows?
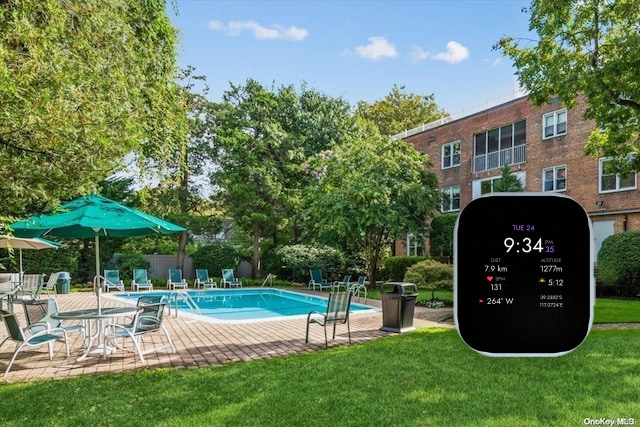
9:34:35
